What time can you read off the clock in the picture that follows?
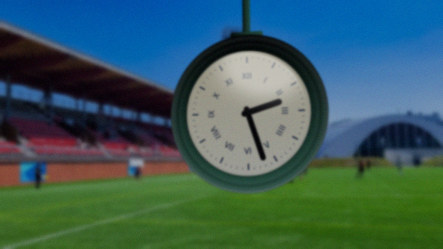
2:27
